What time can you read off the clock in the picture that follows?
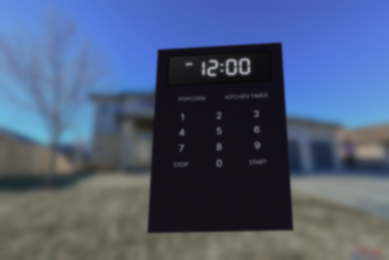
12:00
